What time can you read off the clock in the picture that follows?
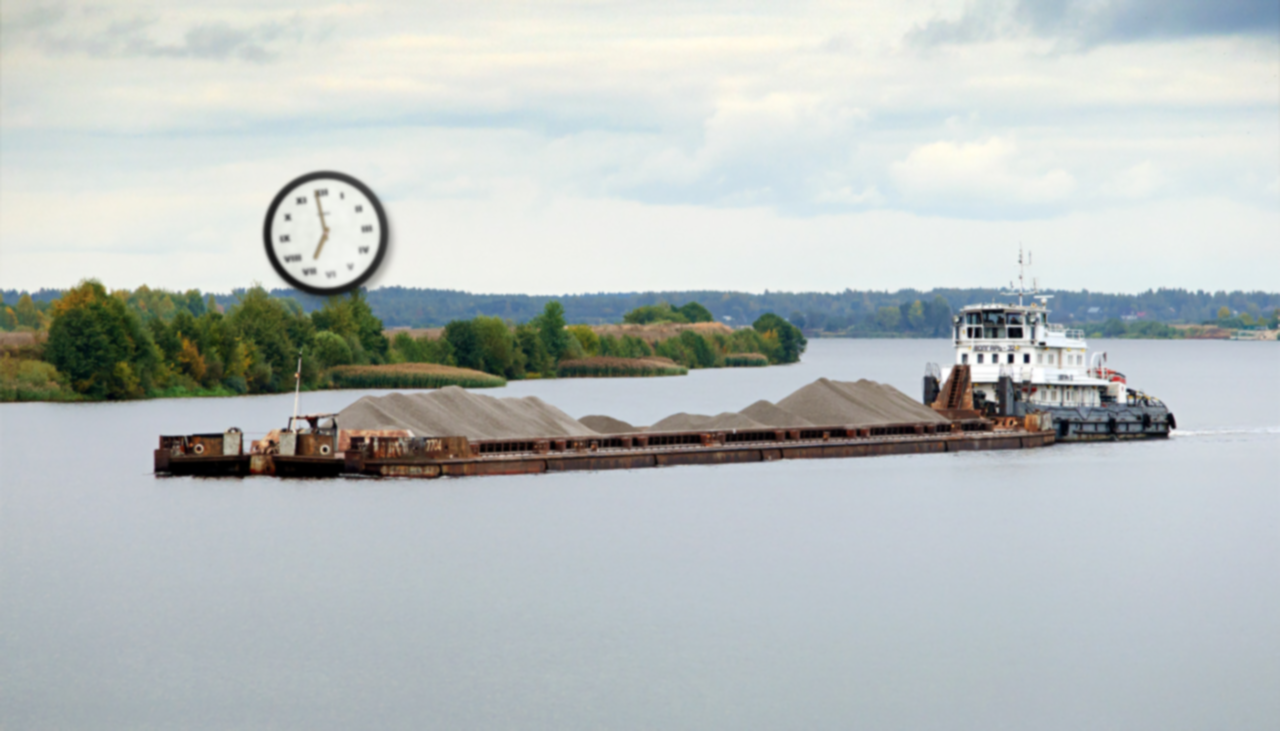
6:59
